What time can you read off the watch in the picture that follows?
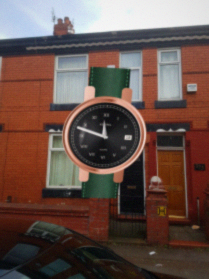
11:48
